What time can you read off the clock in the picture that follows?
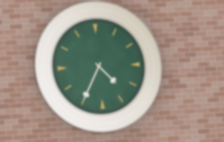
4:35
